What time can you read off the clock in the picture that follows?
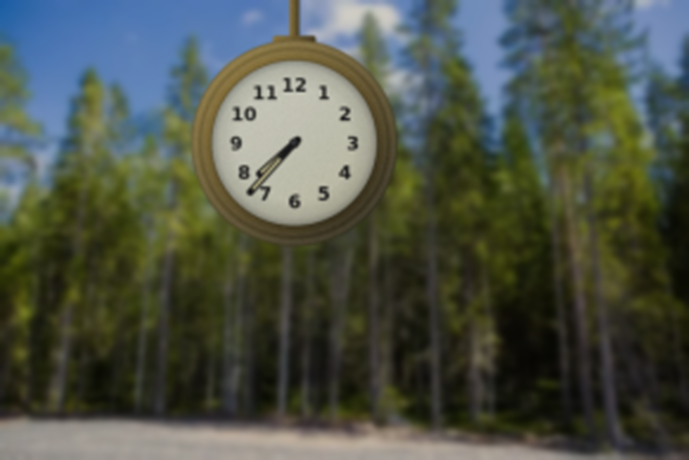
7:37
